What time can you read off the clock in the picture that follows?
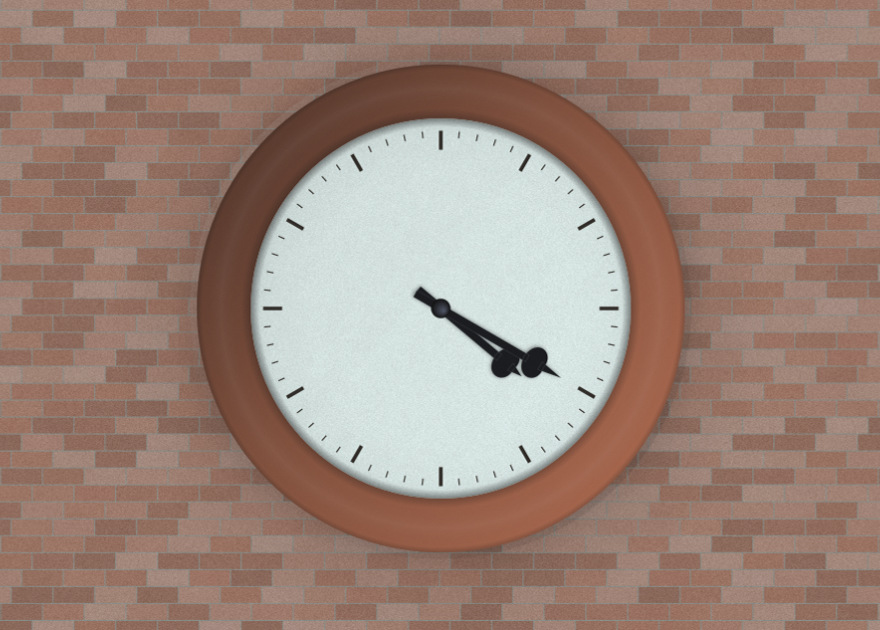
4:20
